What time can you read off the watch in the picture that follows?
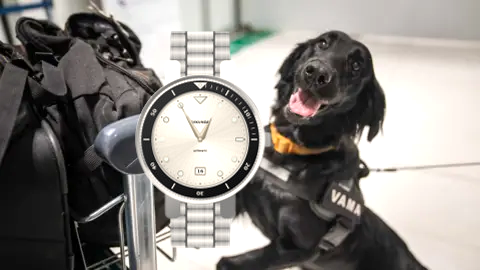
12:55
